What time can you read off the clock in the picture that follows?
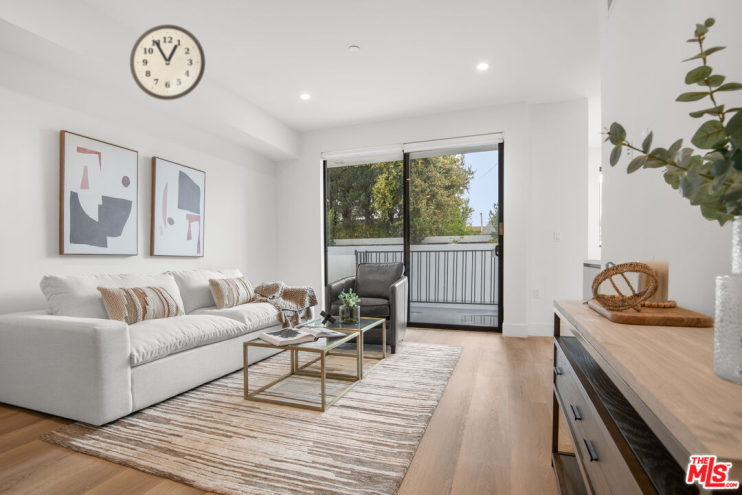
12:55
